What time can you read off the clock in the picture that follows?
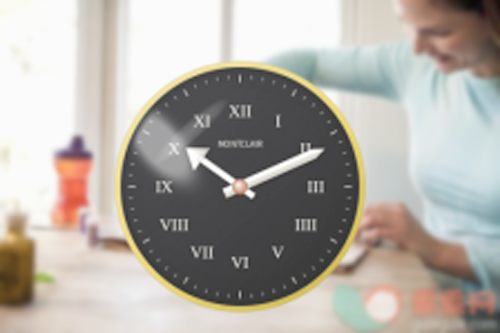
10:11
